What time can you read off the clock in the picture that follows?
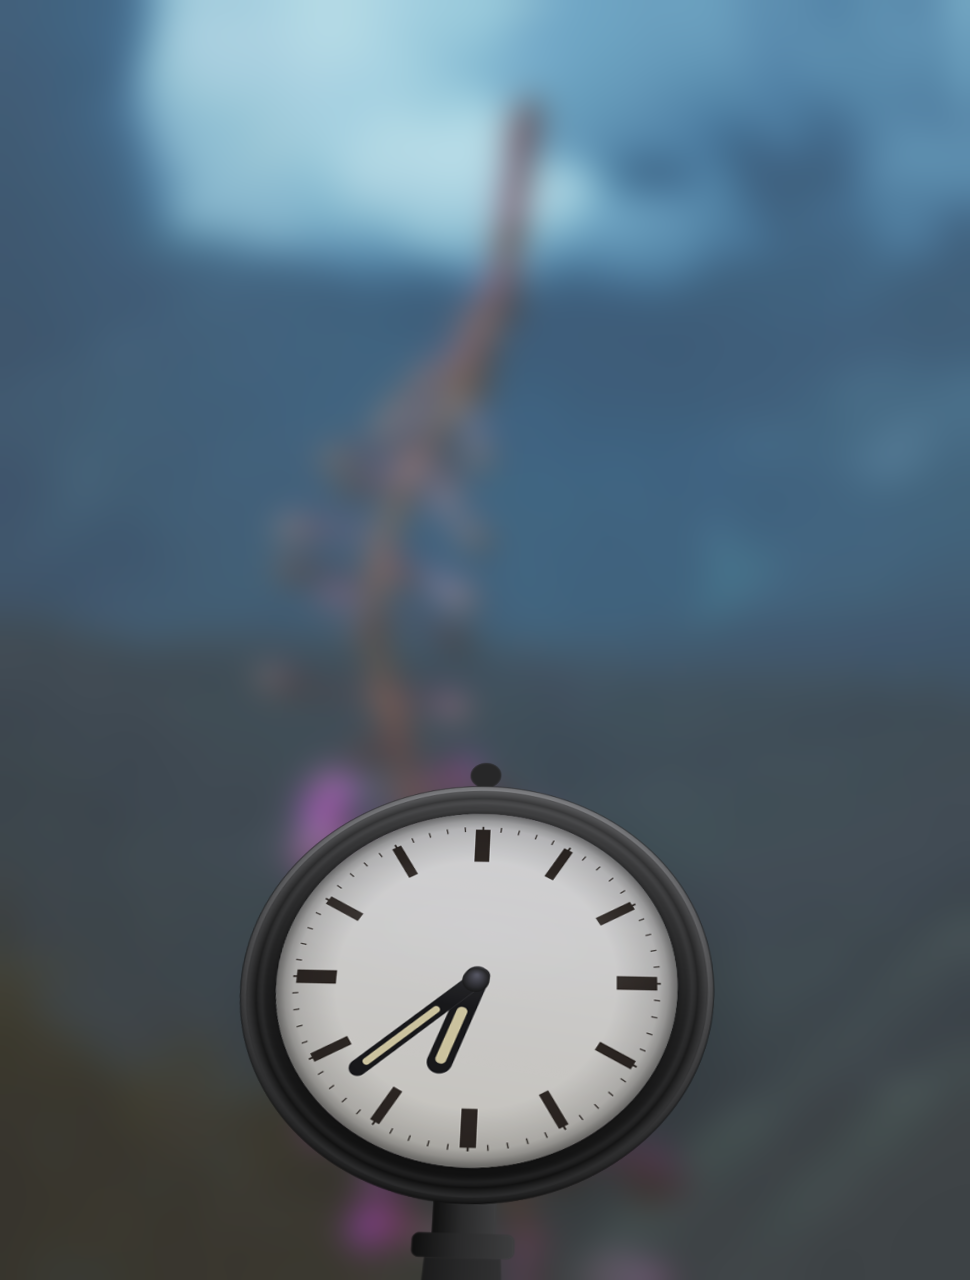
6:38
